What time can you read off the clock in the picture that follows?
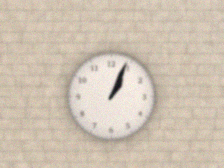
1:04
